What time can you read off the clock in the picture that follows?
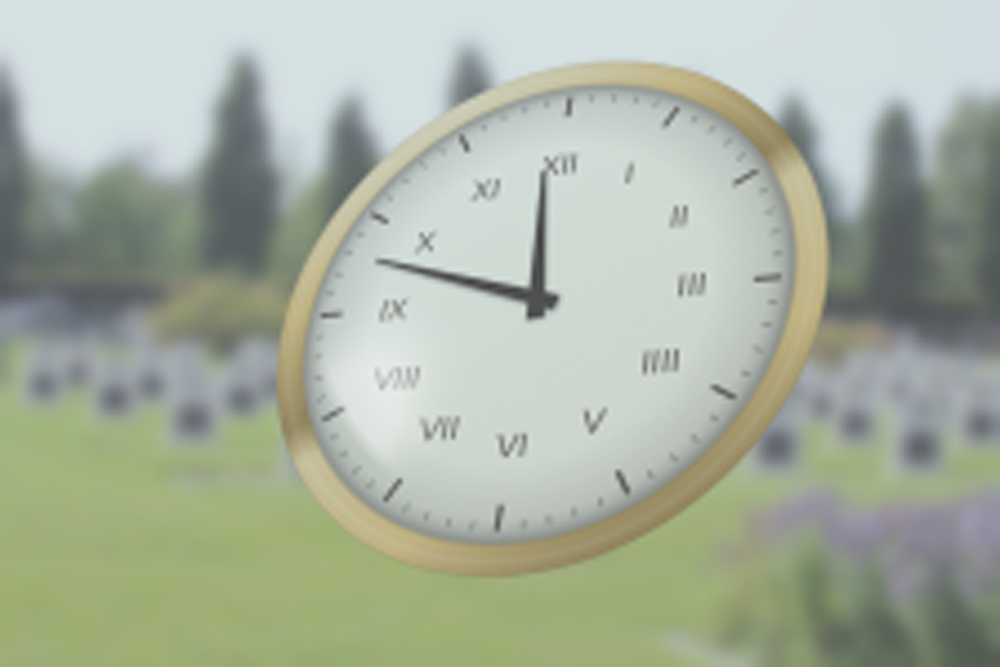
11:48
